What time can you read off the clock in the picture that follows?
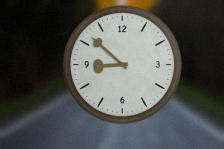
8:52
